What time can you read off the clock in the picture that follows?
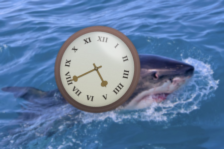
4:39
